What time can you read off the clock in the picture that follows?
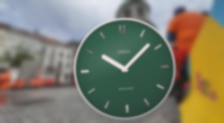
10:08
